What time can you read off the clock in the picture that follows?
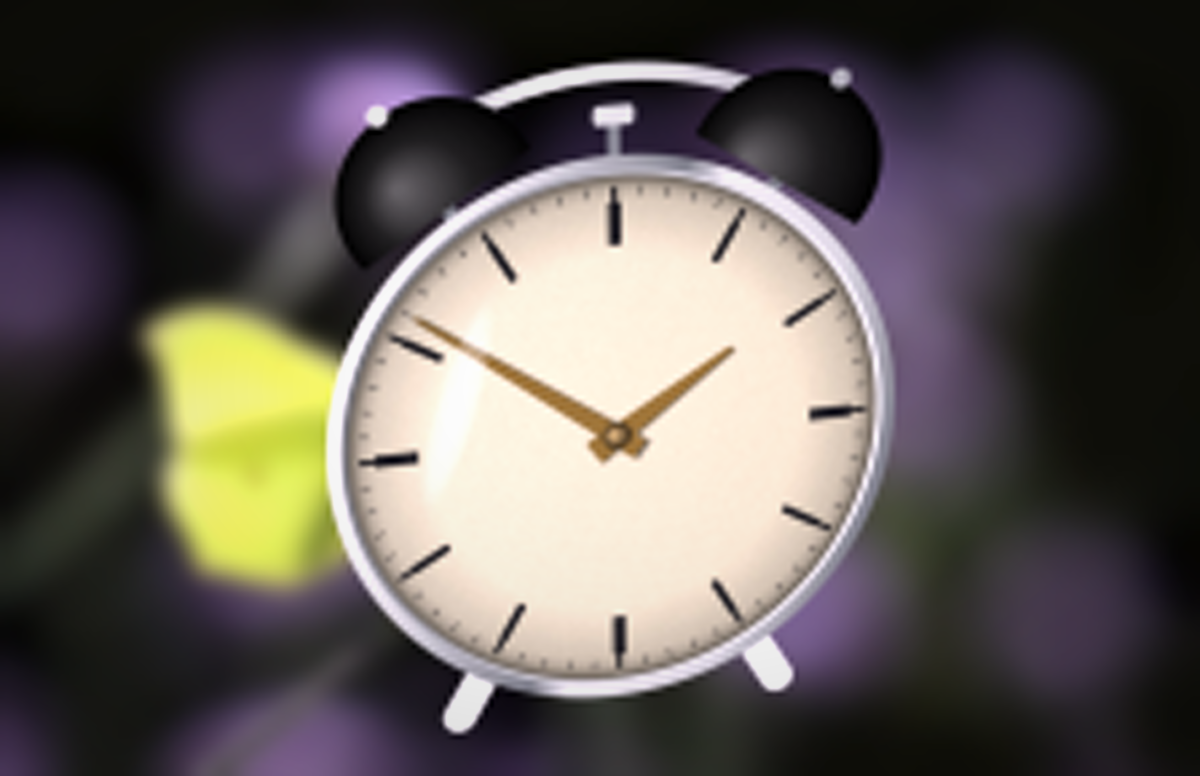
1:51
